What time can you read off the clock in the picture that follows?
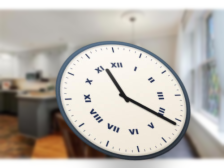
11:21
